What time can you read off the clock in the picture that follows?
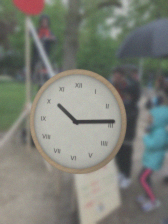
10:14
